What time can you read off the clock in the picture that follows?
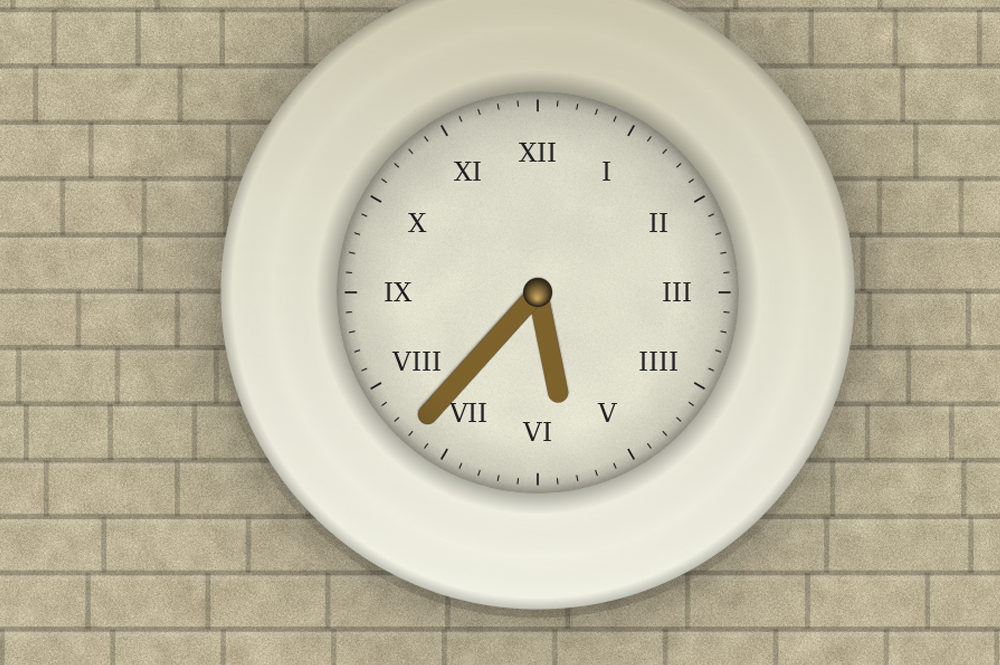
5:37
